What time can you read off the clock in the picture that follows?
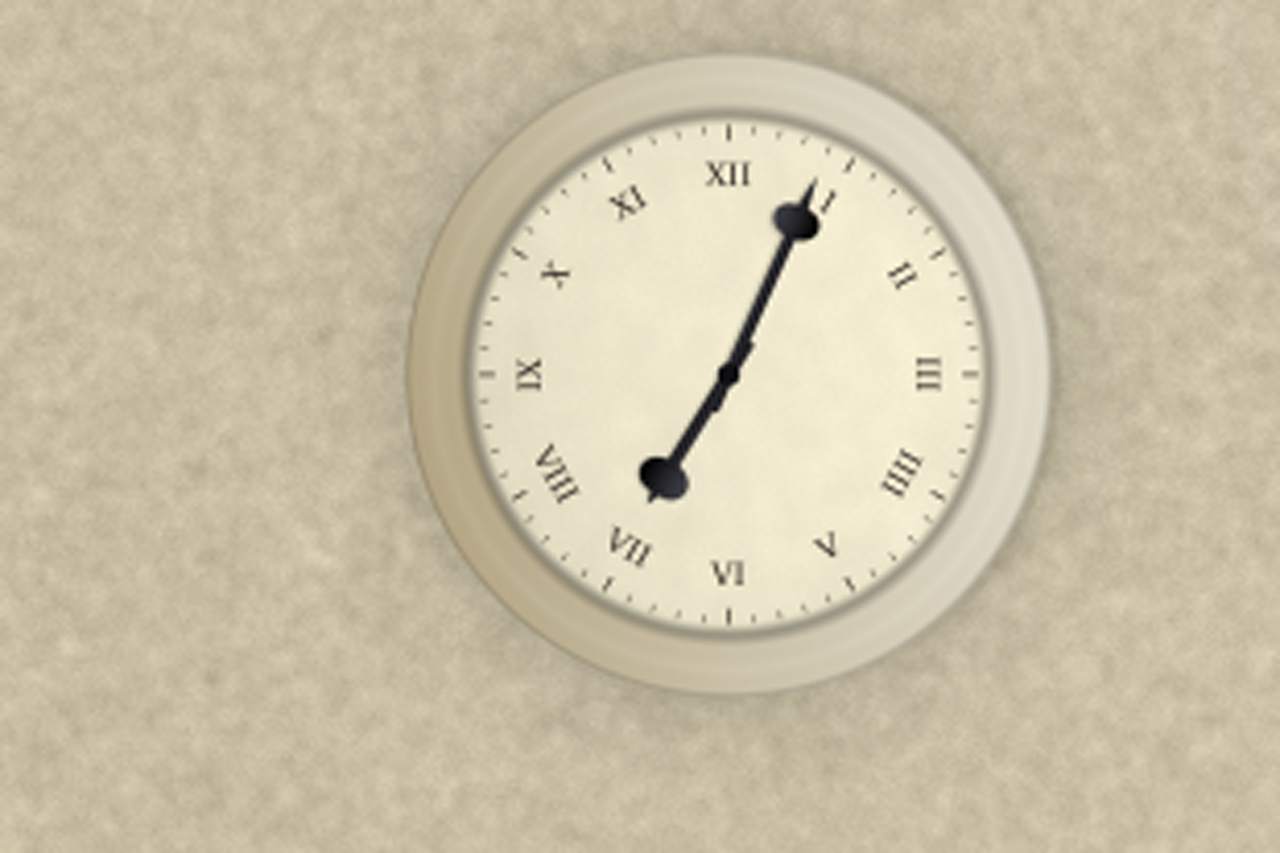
7:04
